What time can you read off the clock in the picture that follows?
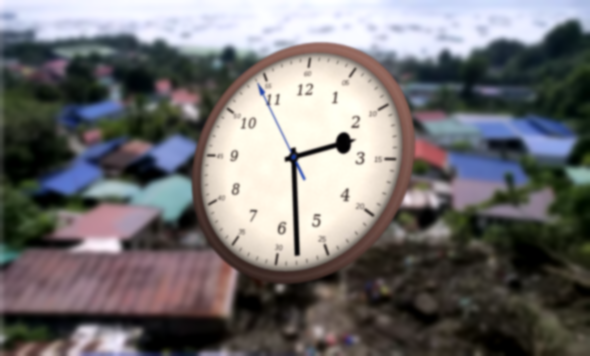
2:27:54
